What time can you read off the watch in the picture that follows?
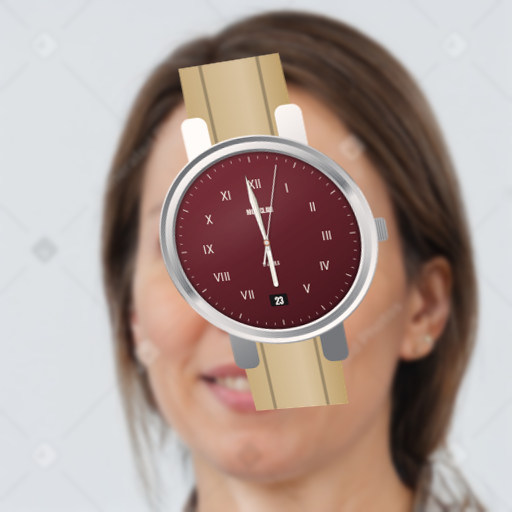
5:59:03
